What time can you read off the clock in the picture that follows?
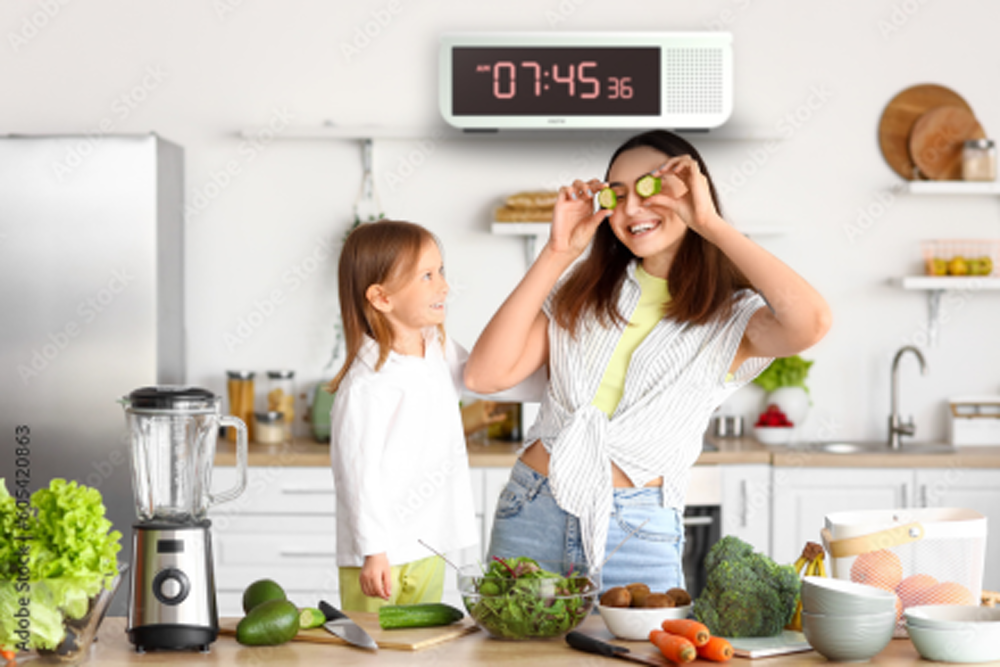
7:45:36
